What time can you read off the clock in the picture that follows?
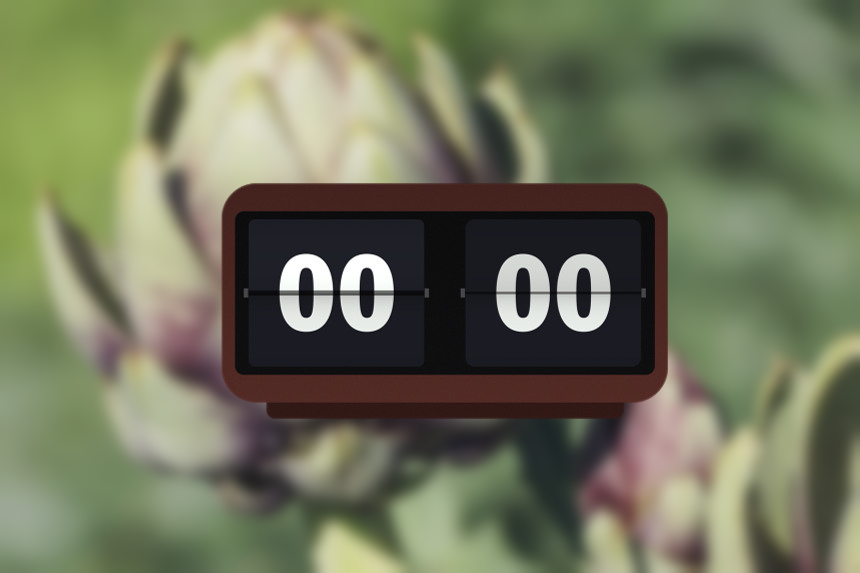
0:00
